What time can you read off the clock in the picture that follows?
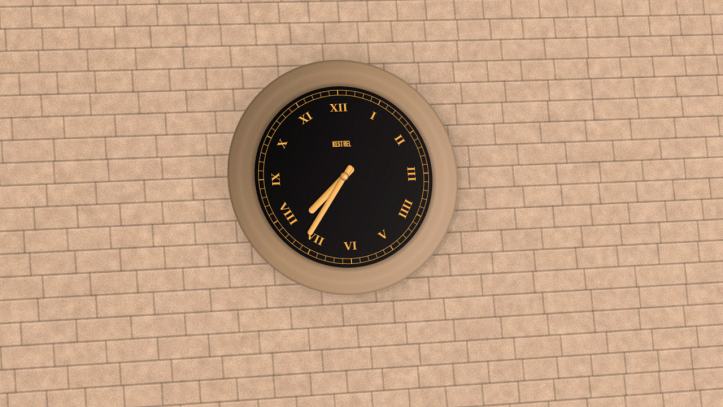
7:36
